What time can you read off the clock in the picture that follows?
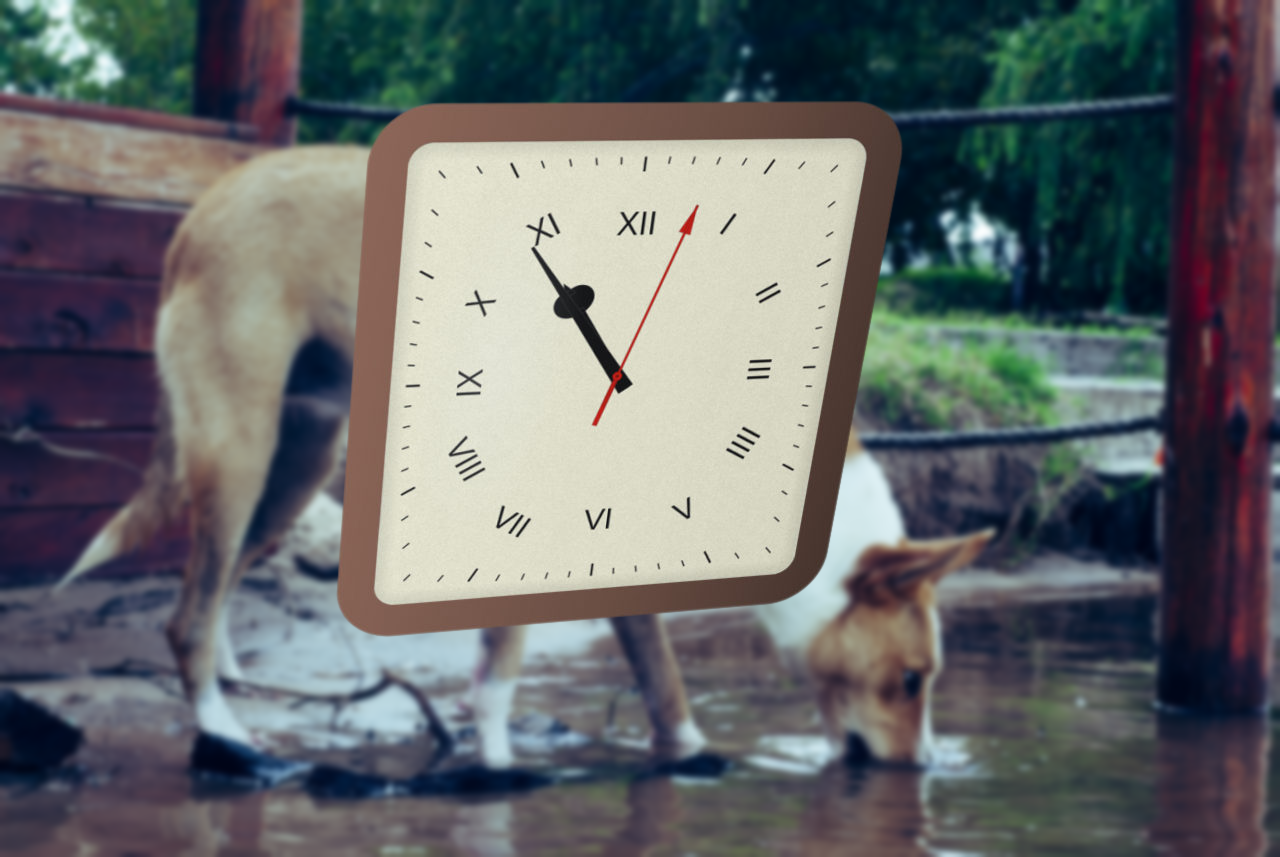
10:54:03
